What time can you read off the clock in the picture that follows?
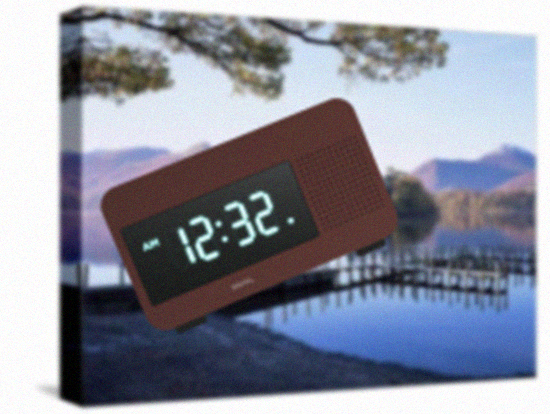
12:32
